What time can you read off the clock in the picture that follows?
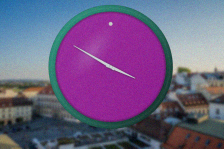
3:50
